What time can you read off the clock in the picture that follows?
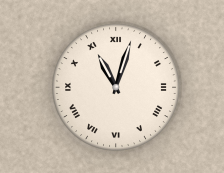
11:03
